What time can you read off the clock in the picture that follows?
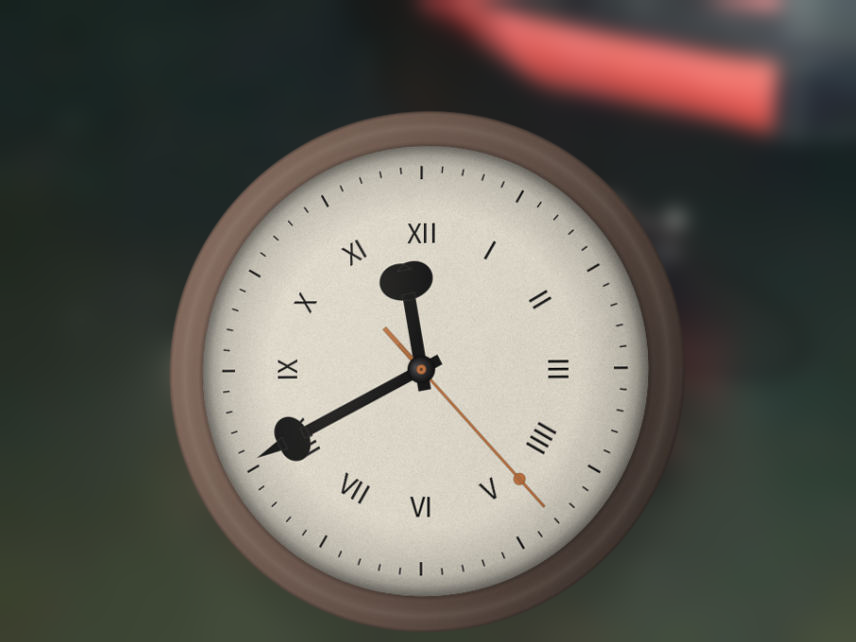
11:40:23
